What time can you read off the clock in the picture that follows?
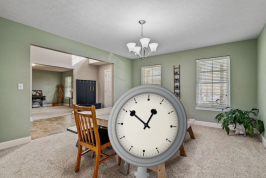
12:51
